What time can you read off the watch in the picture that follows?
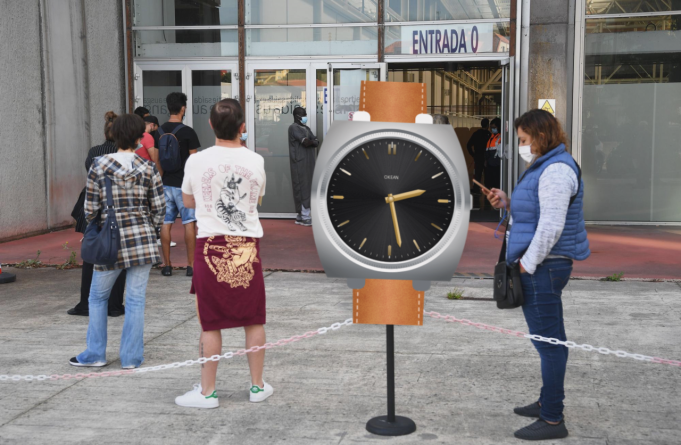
2:28
